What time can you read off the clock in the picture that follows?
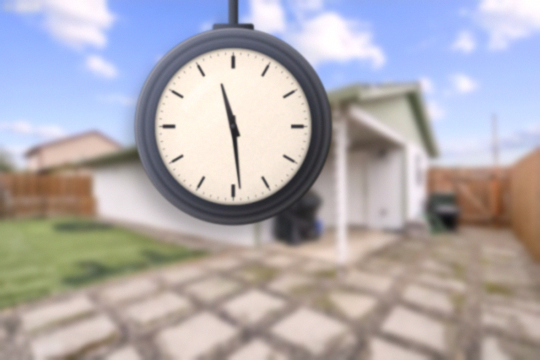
11:29
